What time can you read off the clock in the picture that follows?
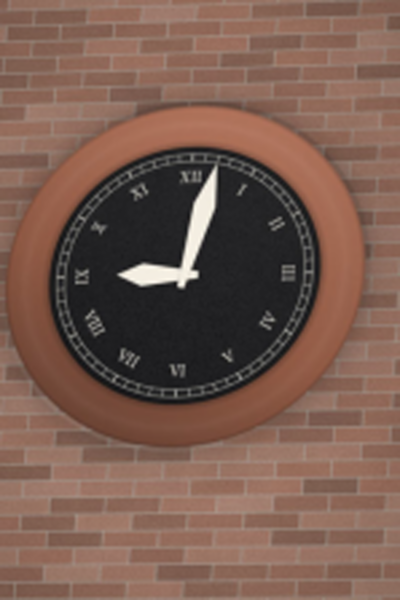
9:02
